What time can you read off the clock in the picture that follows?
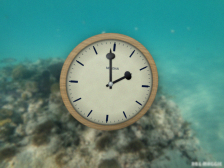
1:59
